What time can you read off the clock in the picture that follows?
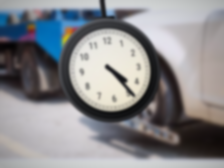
4:24
